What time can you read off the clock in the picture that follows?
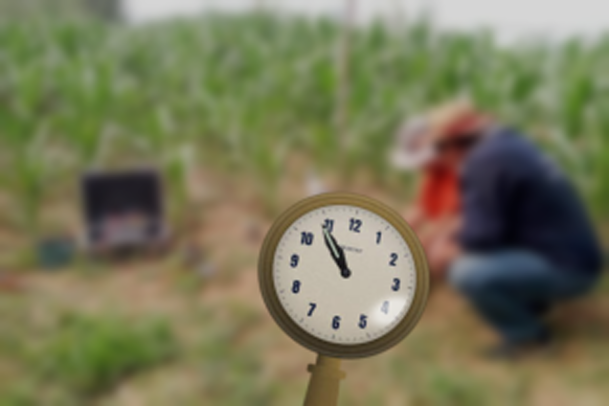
10:54
